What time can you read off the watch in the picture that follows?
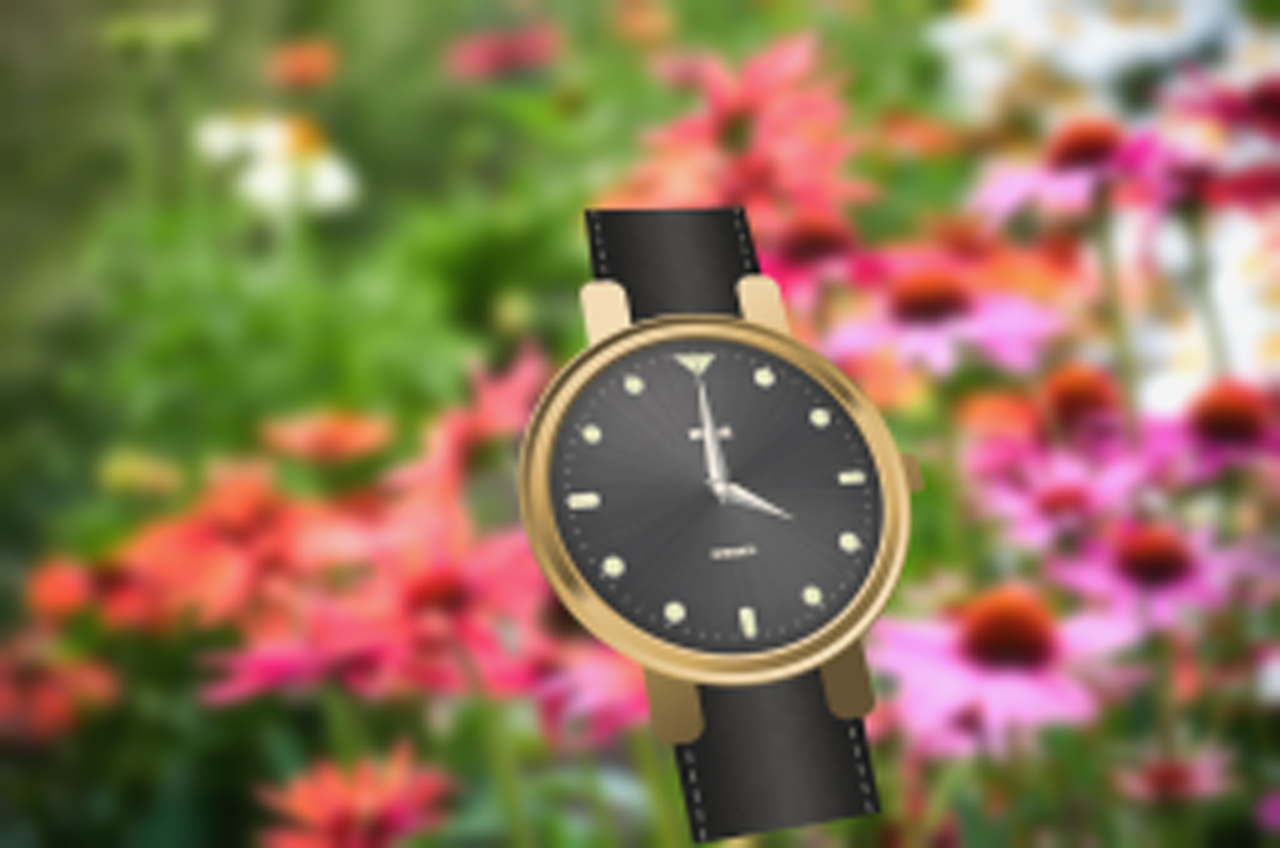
4:00
